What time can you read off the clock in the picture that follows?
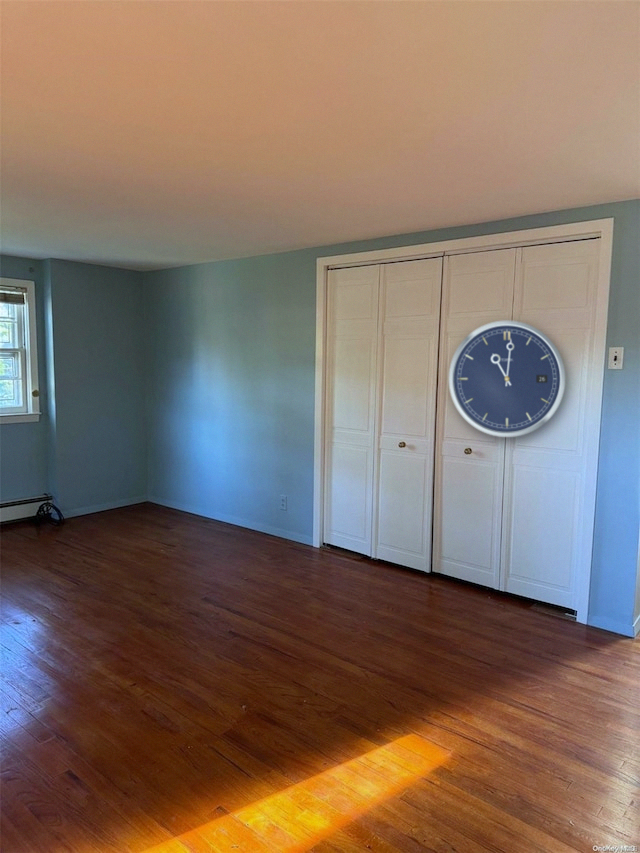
11:01
